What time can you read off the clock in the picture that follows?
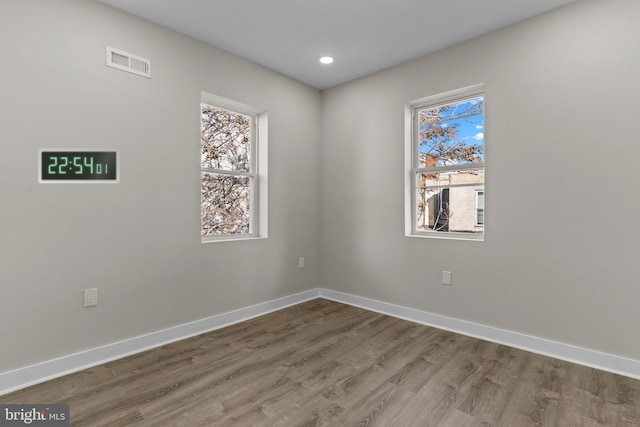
22:54:01
